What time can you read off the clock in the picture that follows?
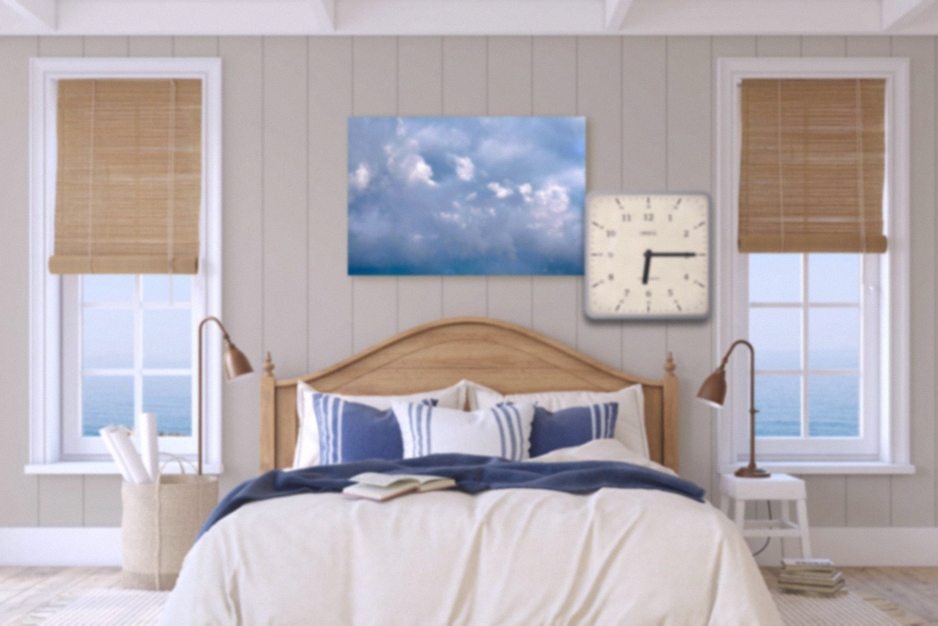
6:15
